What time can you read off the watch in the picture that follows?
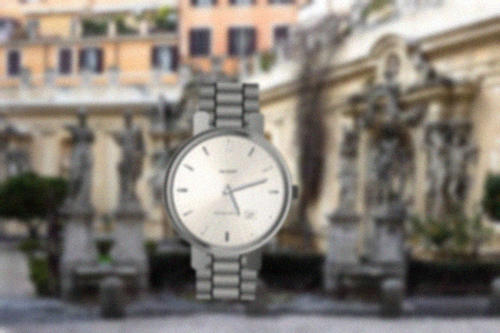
5:12
